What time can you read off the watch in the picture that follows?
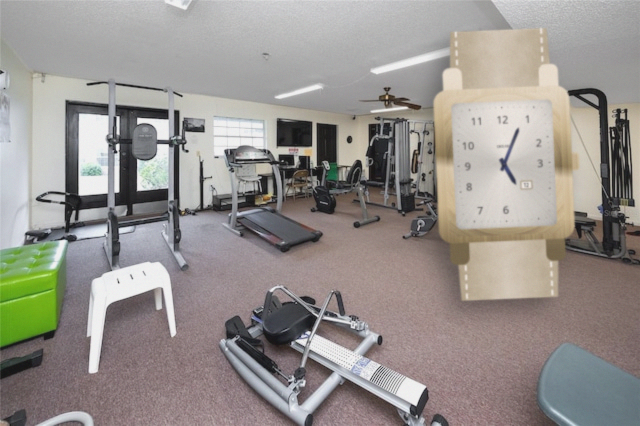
5:04
